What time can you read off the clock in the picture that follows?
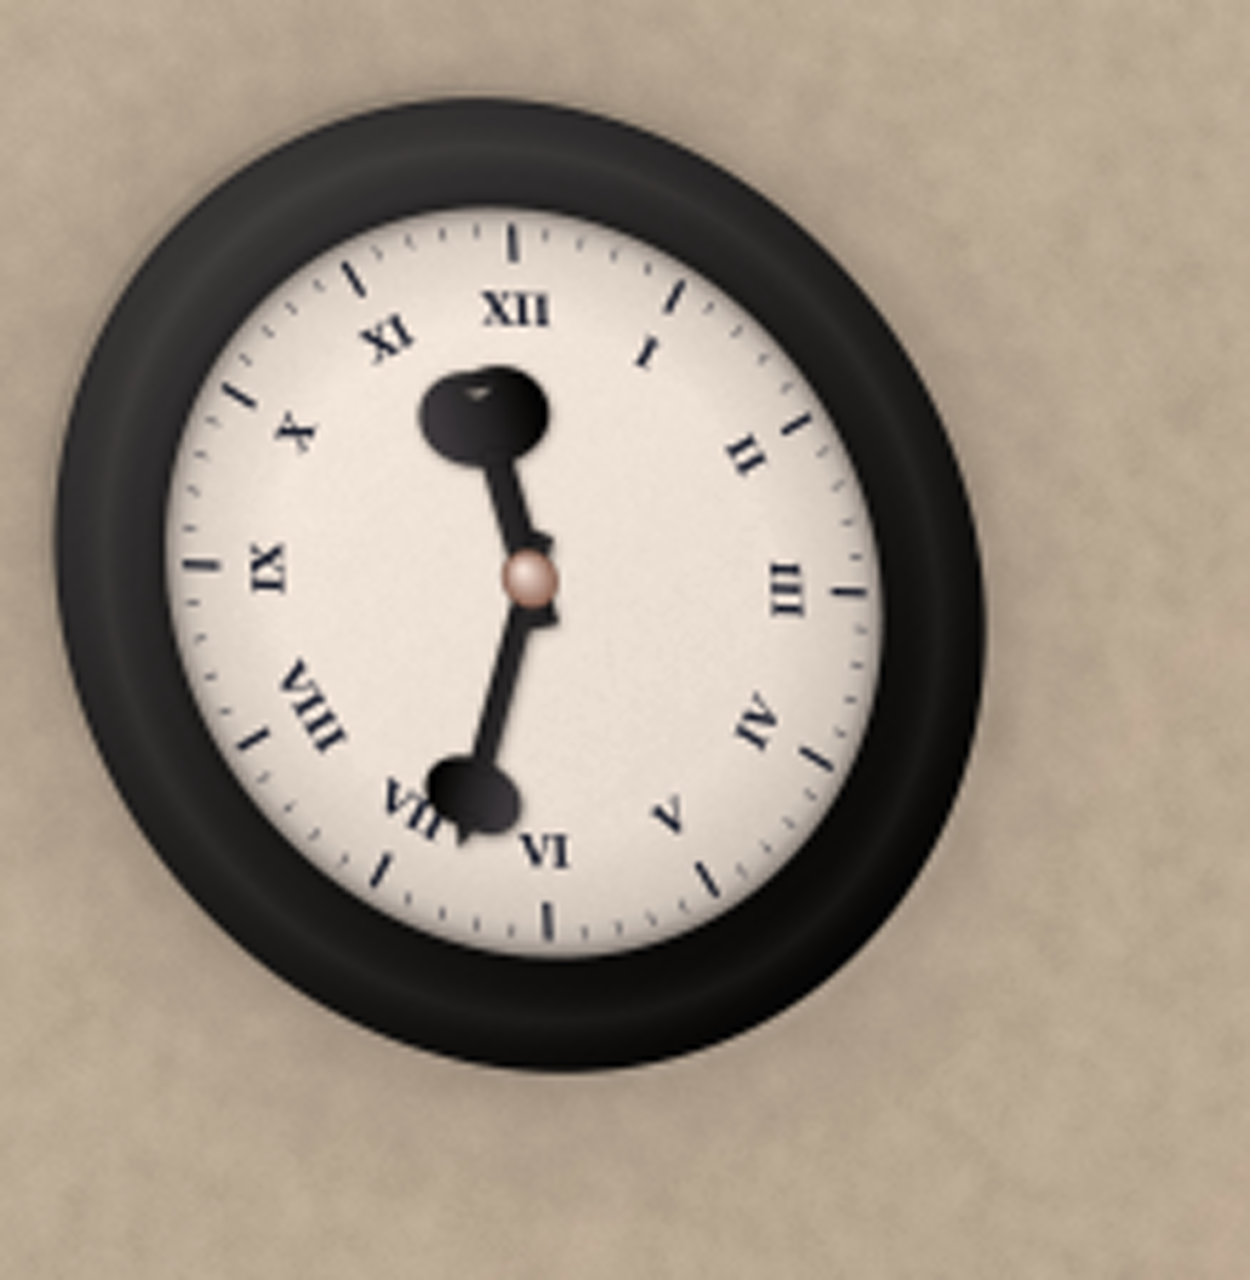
11:33
